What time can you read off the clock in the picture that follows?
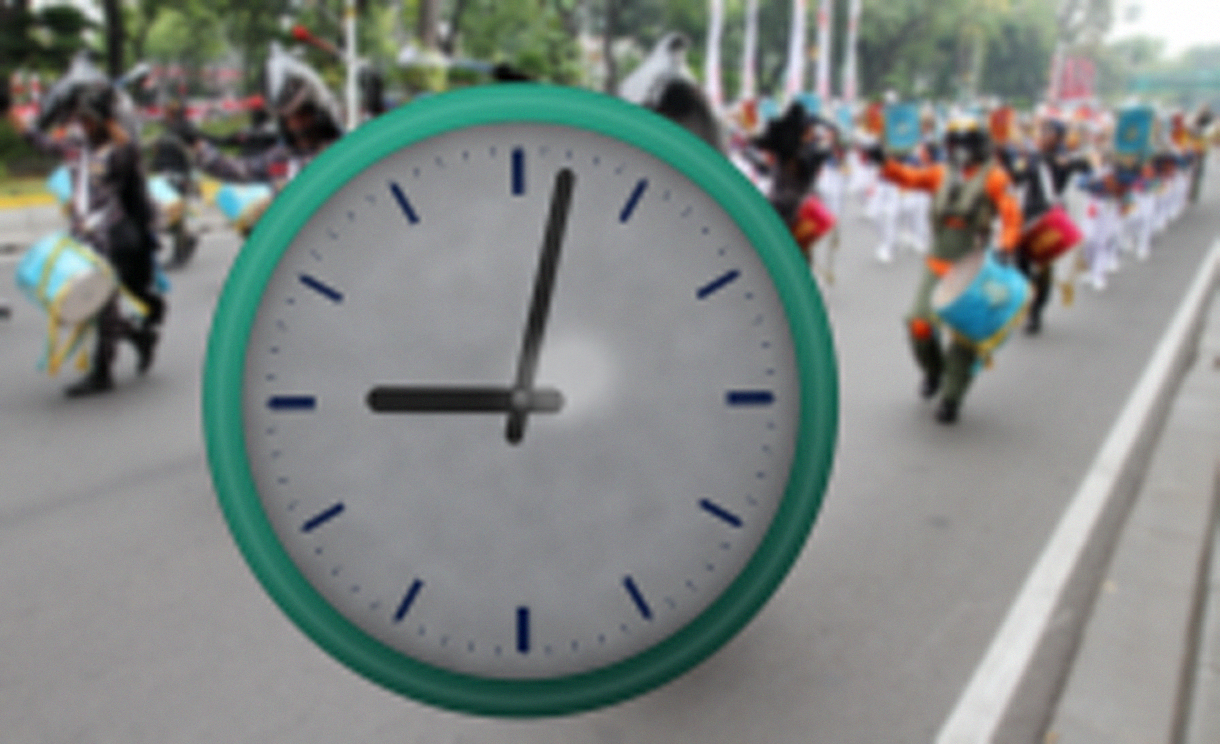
9:02
